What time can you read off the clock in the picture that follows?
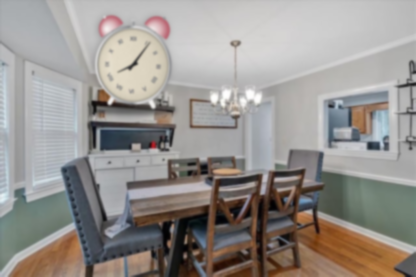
8:06
